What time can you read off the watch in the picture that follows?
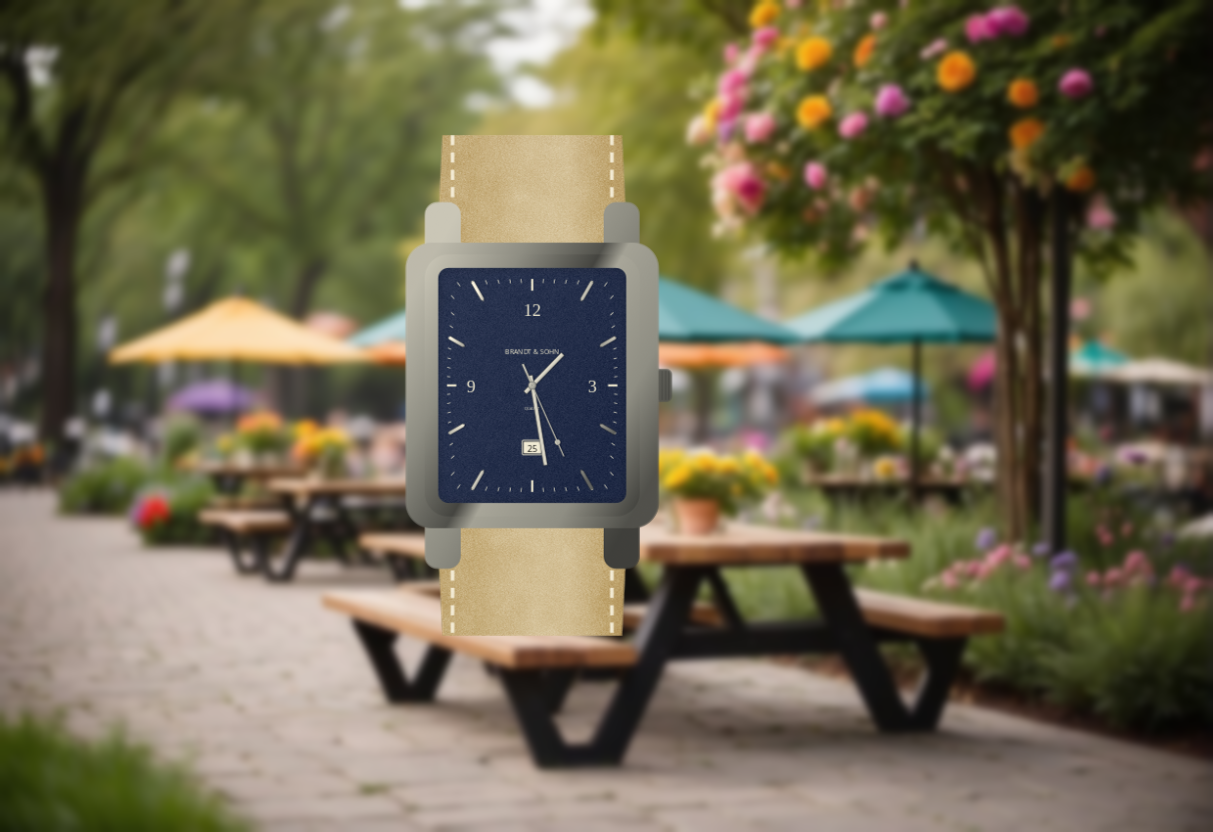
1:28:26
